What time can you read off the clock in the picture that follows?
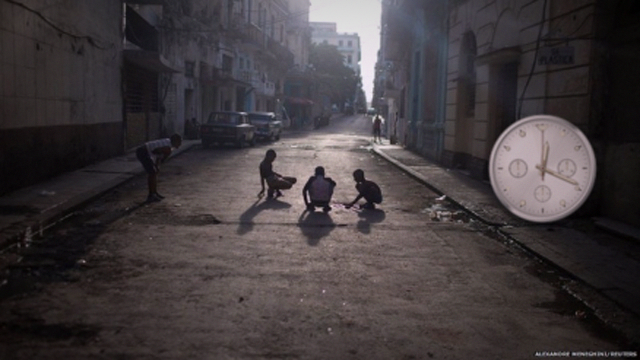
12:19
